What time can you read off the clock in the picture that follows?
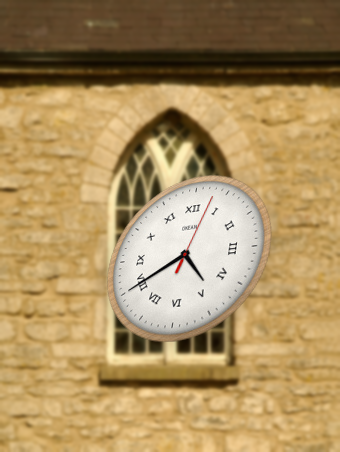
4:40:03
